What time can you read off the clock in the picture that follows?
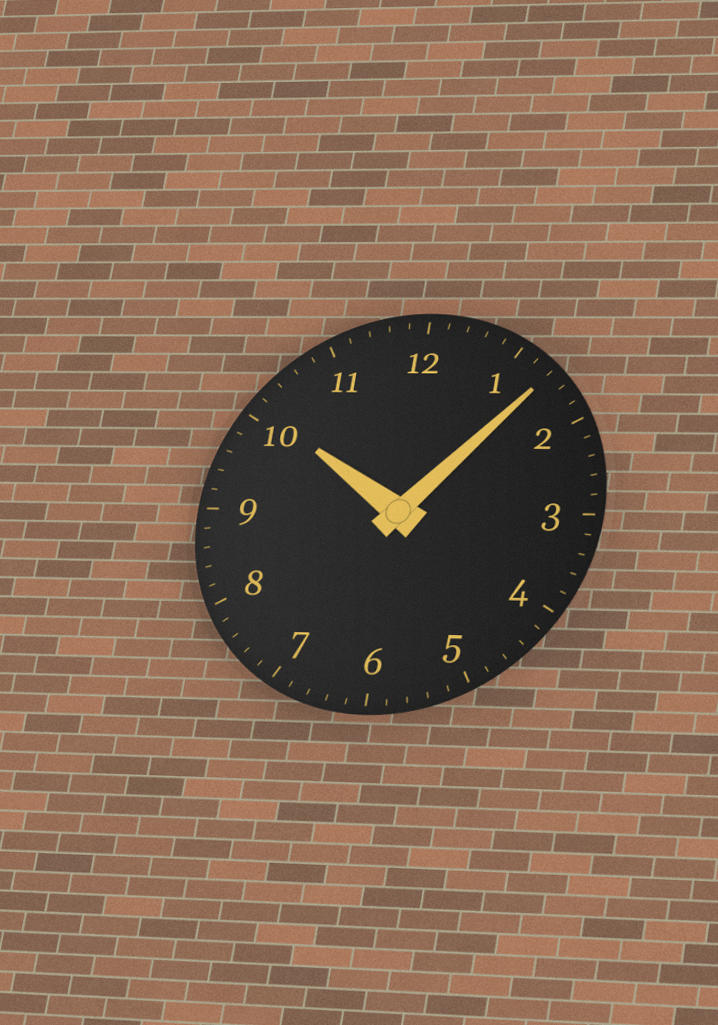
10:07
